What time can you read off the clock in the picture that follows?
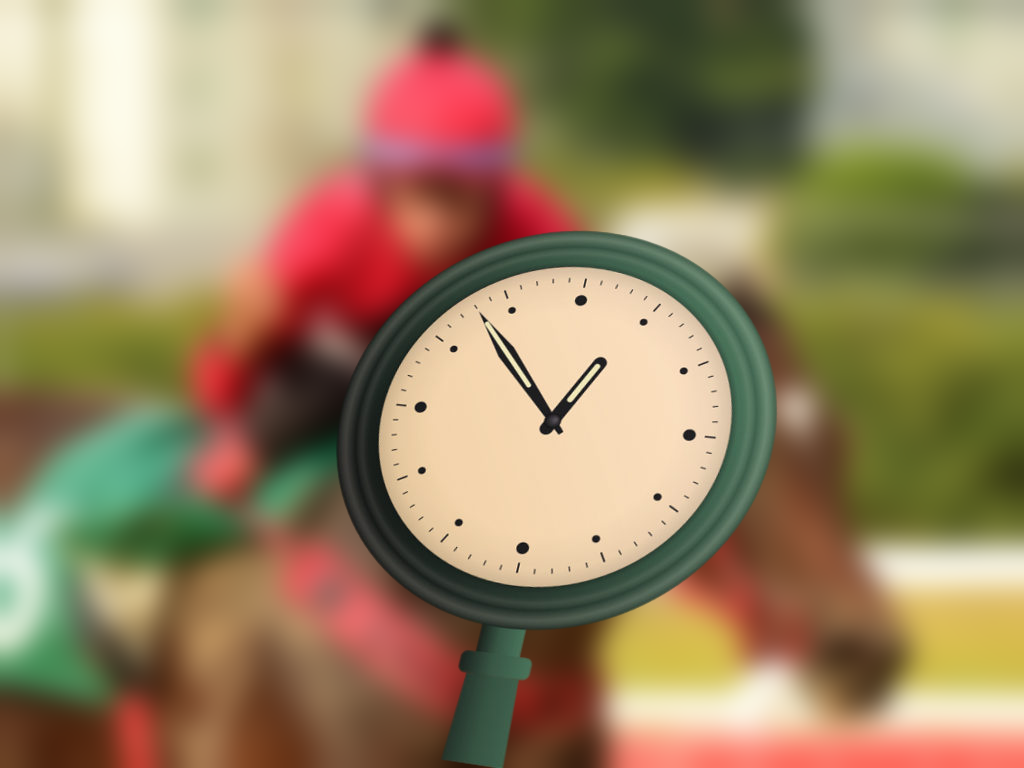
12:53
